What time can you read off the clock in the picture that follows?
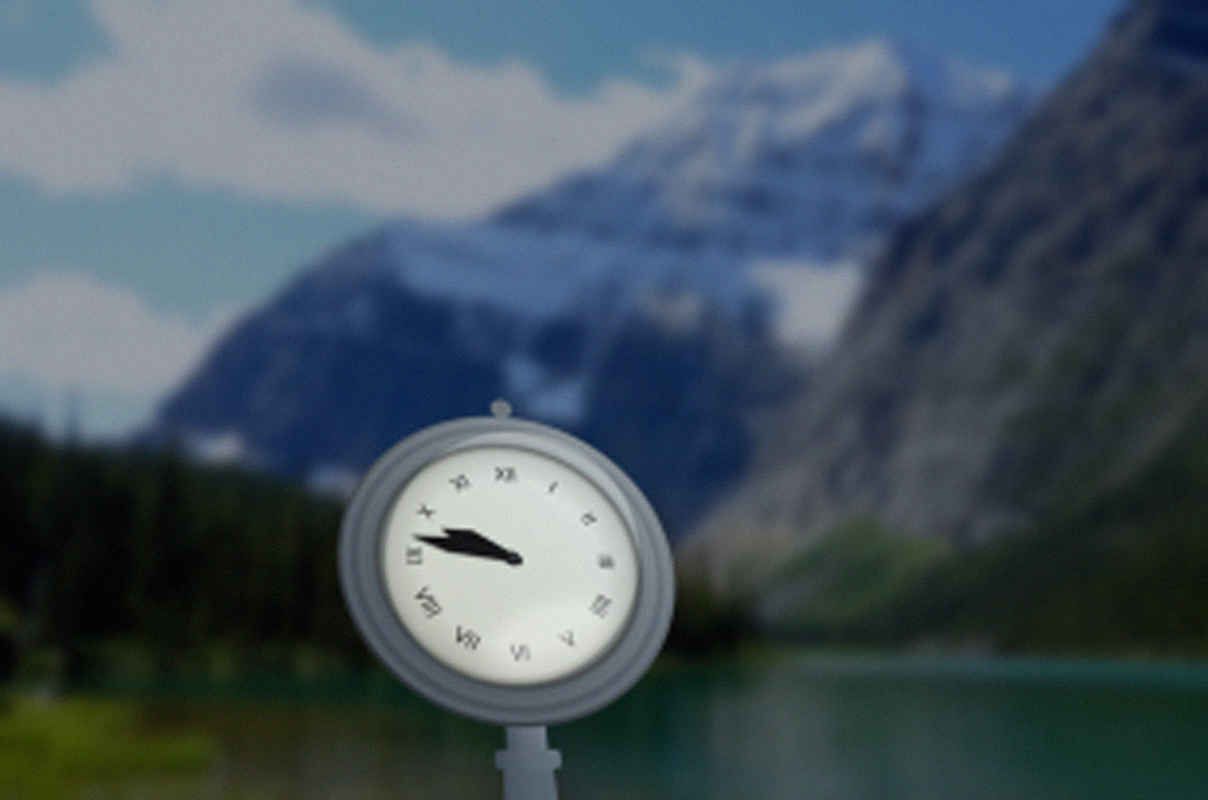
9:47
